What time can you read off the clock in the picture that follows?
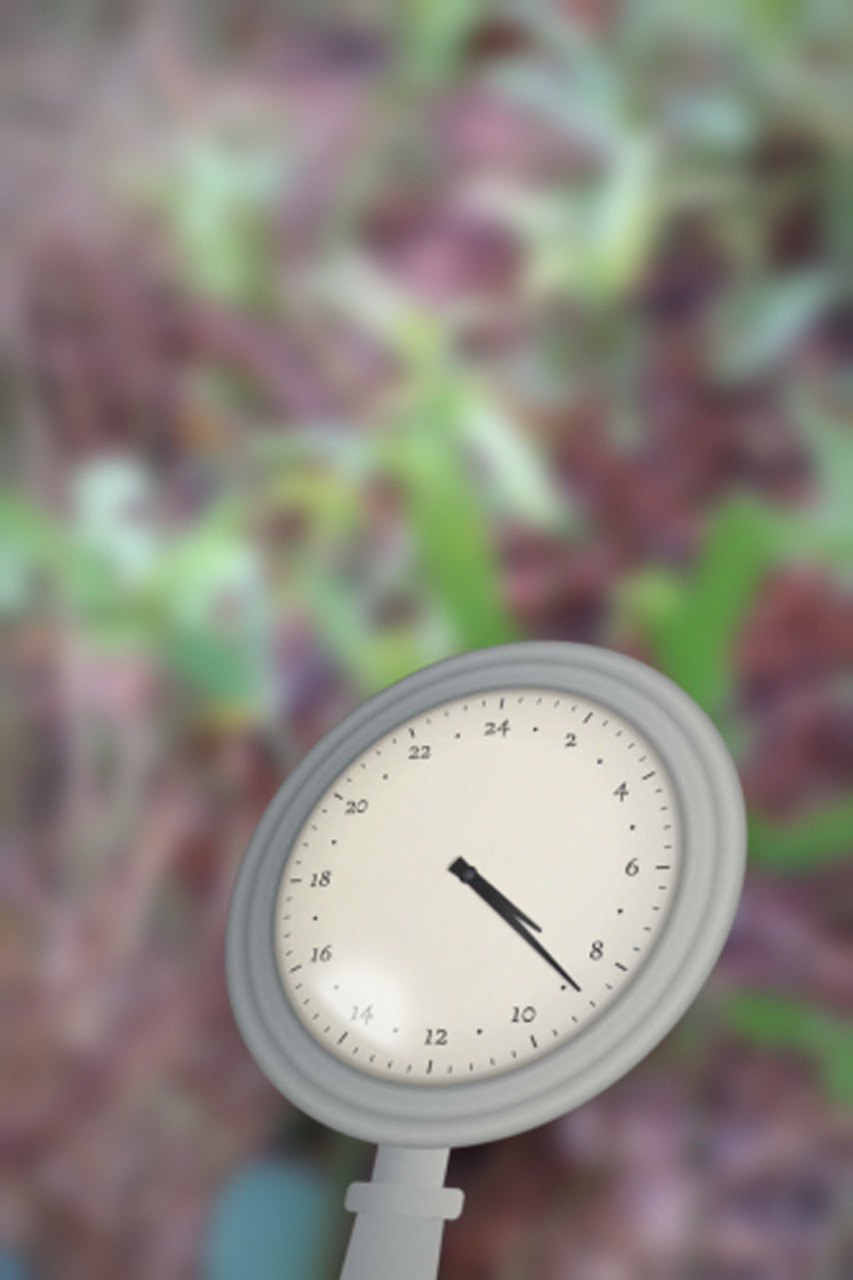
8:22
